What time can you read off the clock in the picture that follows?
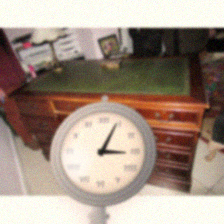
3:04
